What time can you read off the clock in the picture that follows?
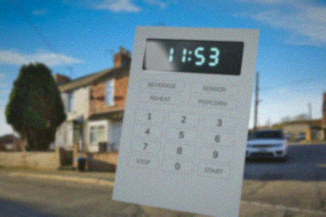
11:53
